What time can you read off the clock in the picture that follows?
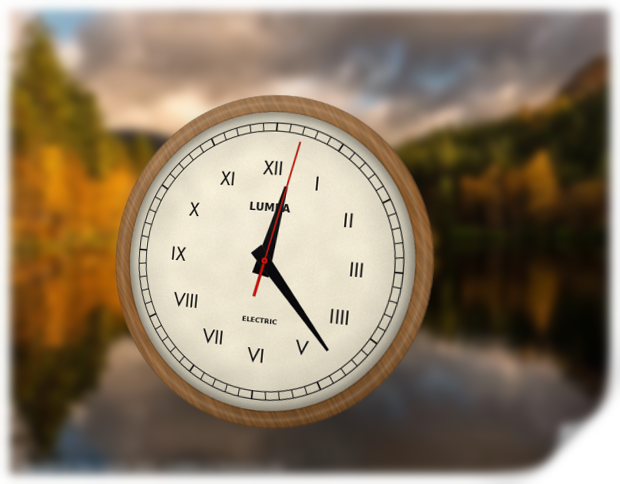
12:23:02
